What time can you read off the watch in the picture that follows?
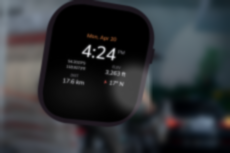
4:24
